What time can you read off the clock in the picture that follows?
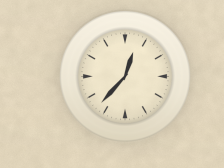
12:37
